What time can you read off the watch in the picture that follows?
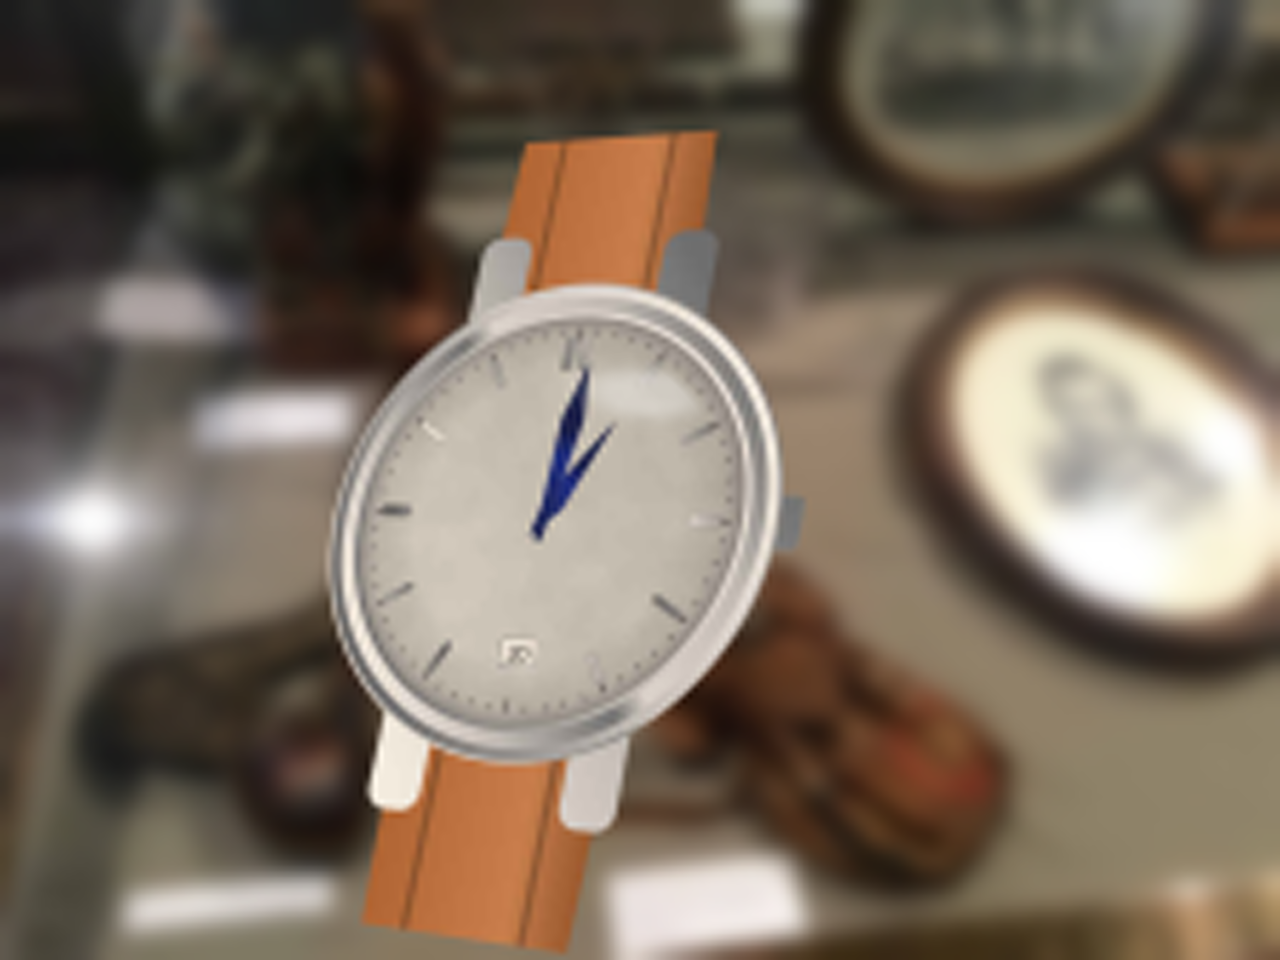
1:01
